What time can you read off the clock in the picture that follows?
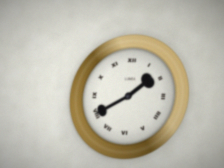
1:40
